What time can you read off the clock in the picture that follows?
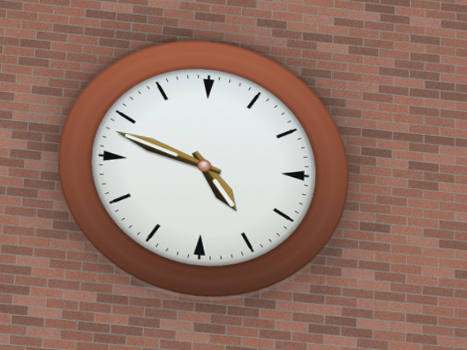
4:48
